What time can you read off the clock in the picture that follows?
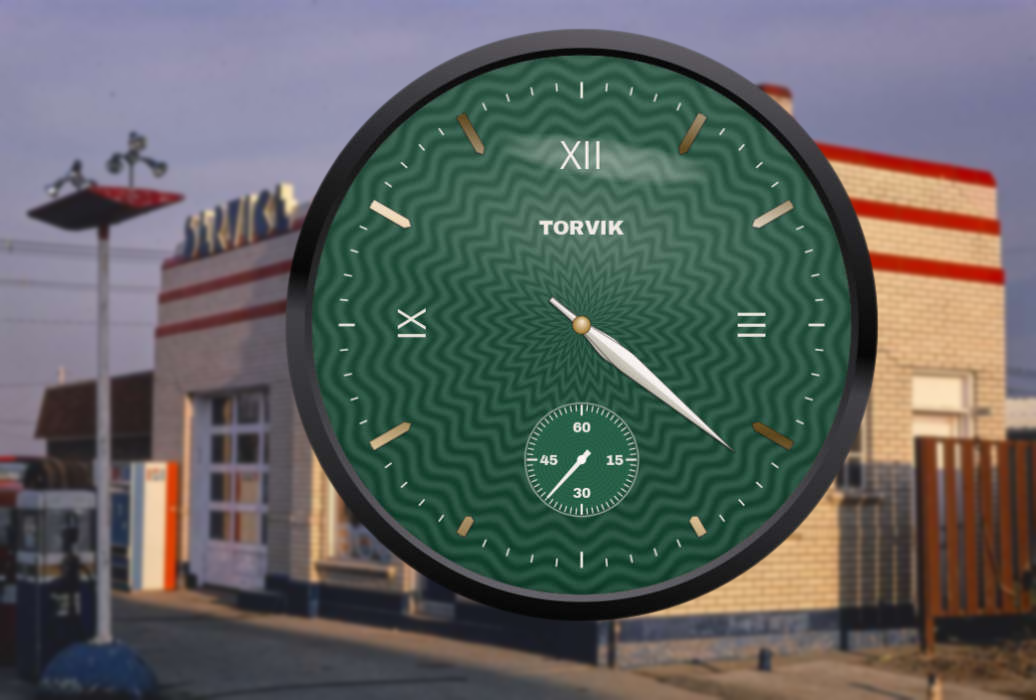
4:21:37
